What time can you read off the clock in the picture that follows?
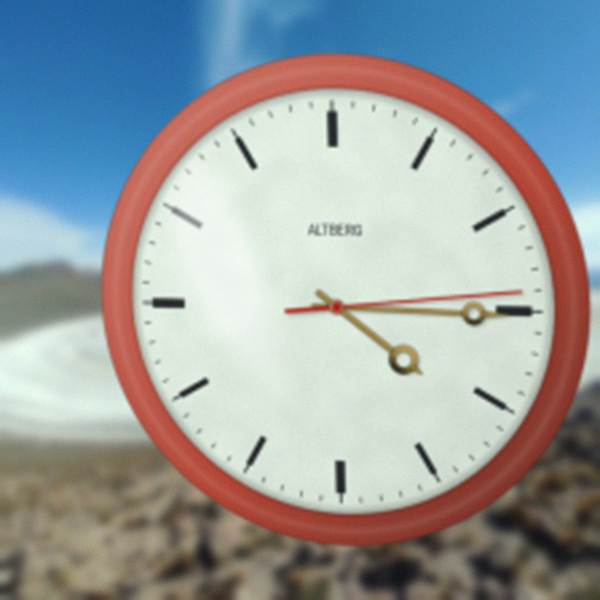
4:15:14
